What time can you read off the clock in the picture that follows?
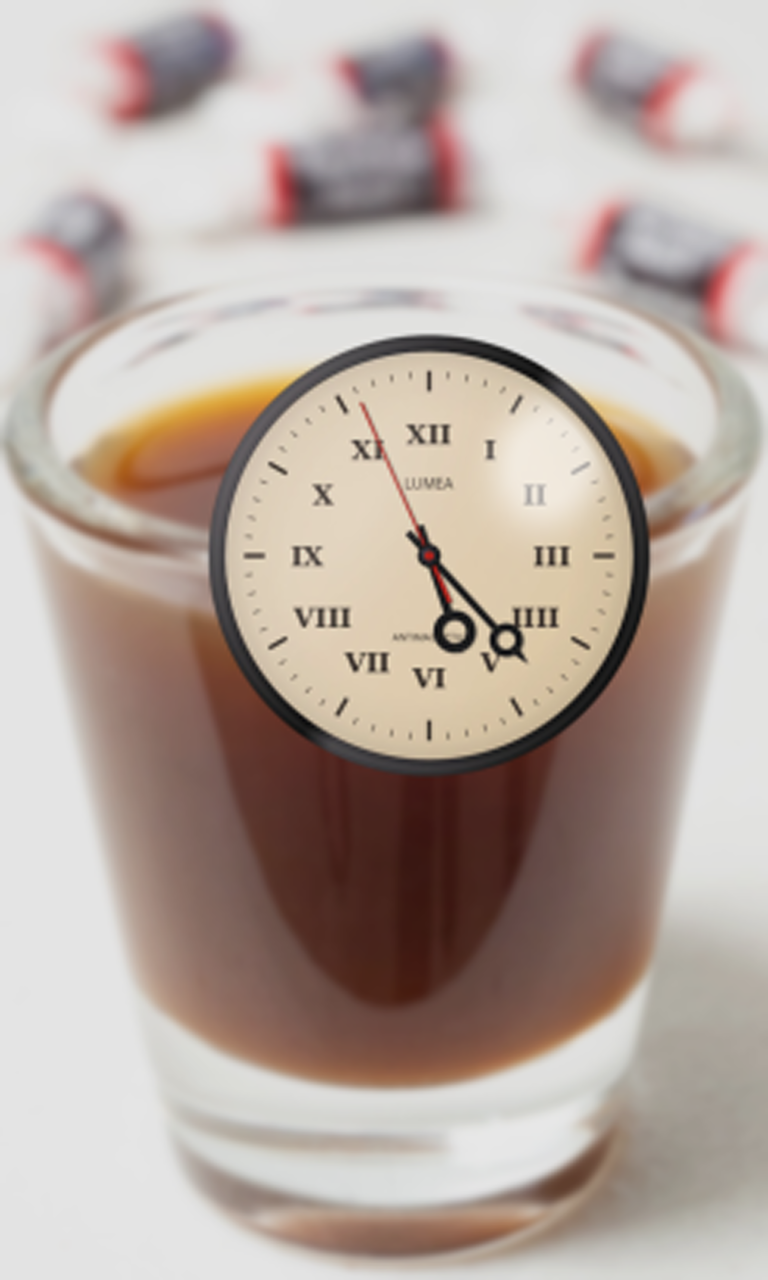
5:22:56
